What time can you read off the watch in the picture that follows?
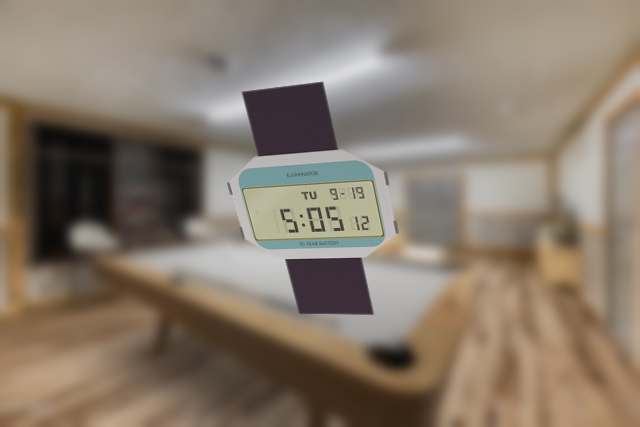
5:05:12
